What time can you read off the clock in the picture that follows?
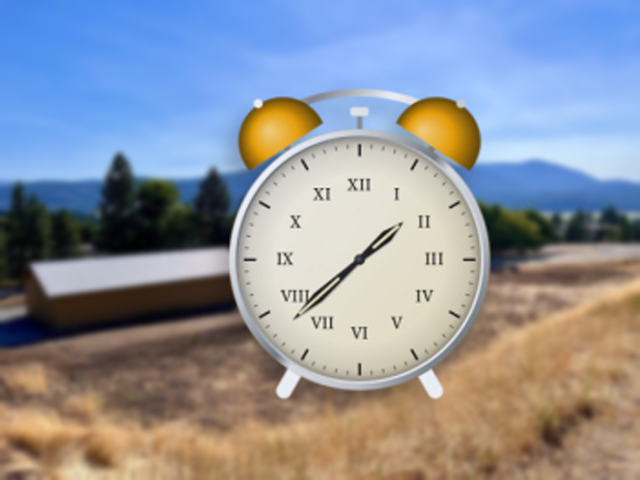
1:38
